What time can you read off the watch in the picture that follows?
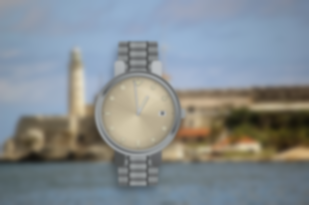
12:59
